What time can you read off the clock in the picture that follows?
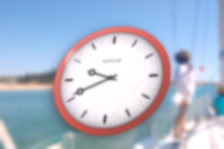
9:41
